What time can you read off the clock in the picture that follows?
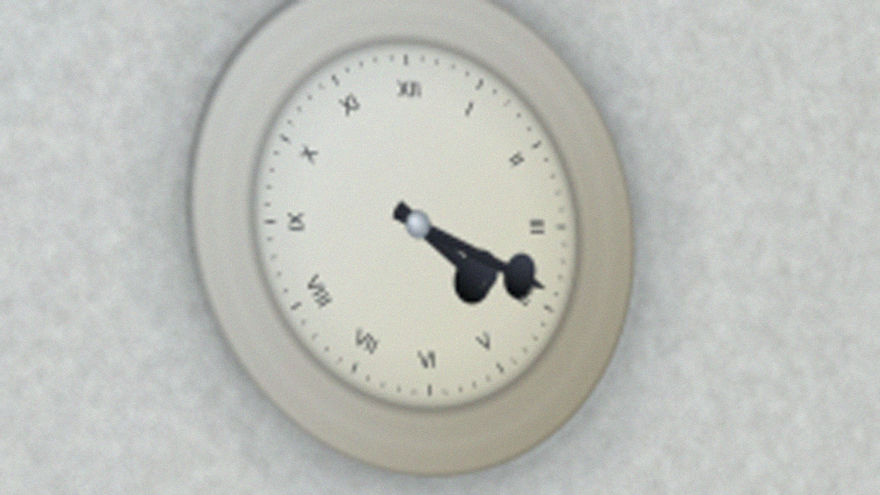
4:19
